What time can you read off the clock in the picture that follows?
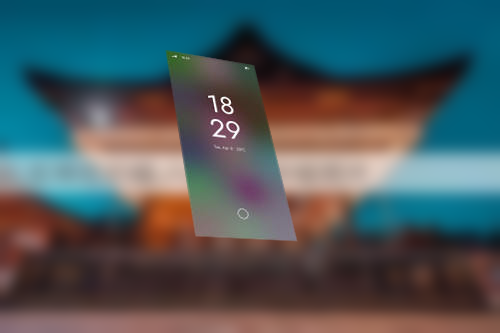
18:29
